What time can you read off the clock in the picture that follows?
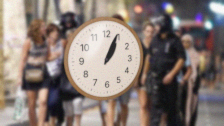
1:04
